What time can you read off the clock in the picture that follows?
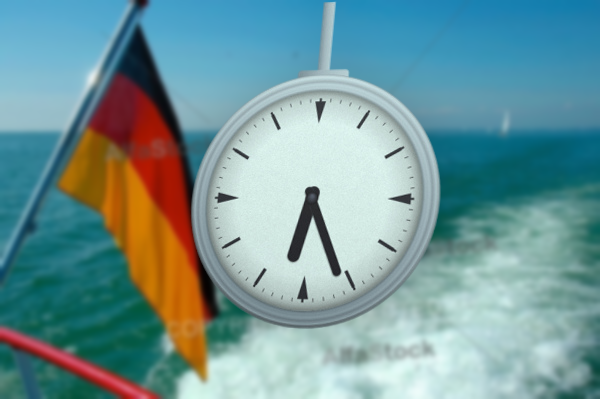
6:26
